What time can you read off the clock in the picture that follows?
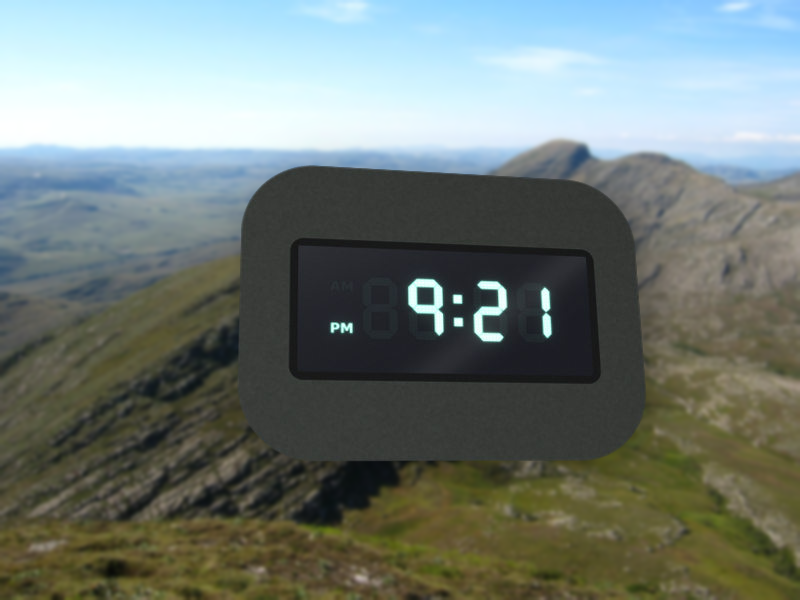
9:21
